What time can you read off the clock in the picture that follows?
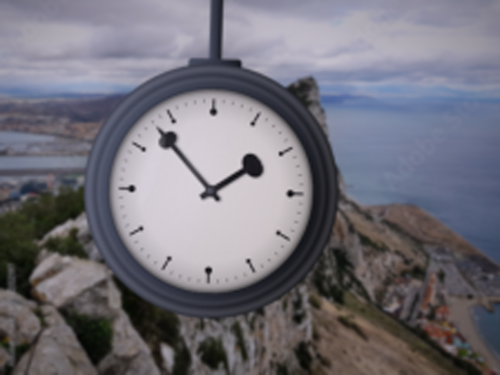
1:53
